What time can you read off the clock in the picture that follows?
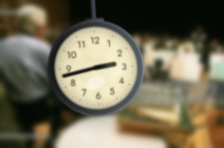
2:43
